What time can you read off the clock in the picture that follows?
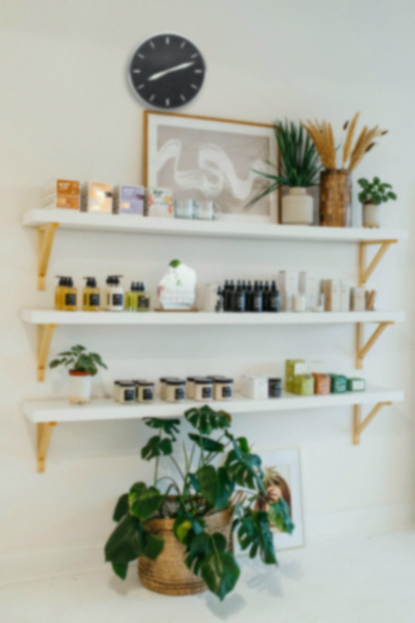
8:12
